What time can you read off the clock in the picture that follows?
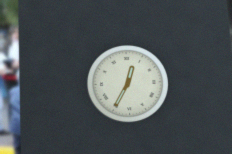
12:35
